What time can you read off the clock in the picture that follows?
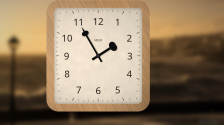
1:55
